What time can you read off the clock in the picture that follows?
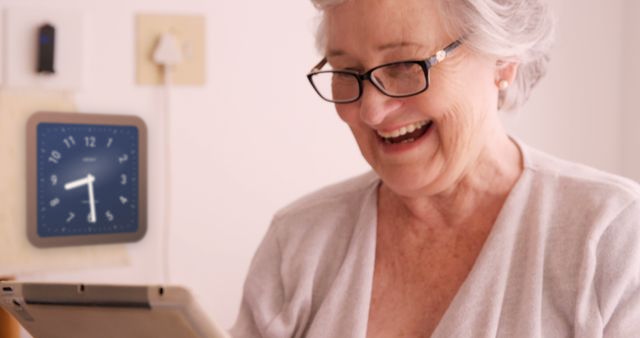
8:29
